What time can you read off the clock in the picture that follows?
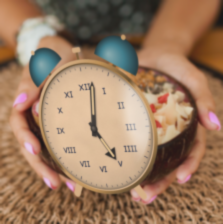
5:02
